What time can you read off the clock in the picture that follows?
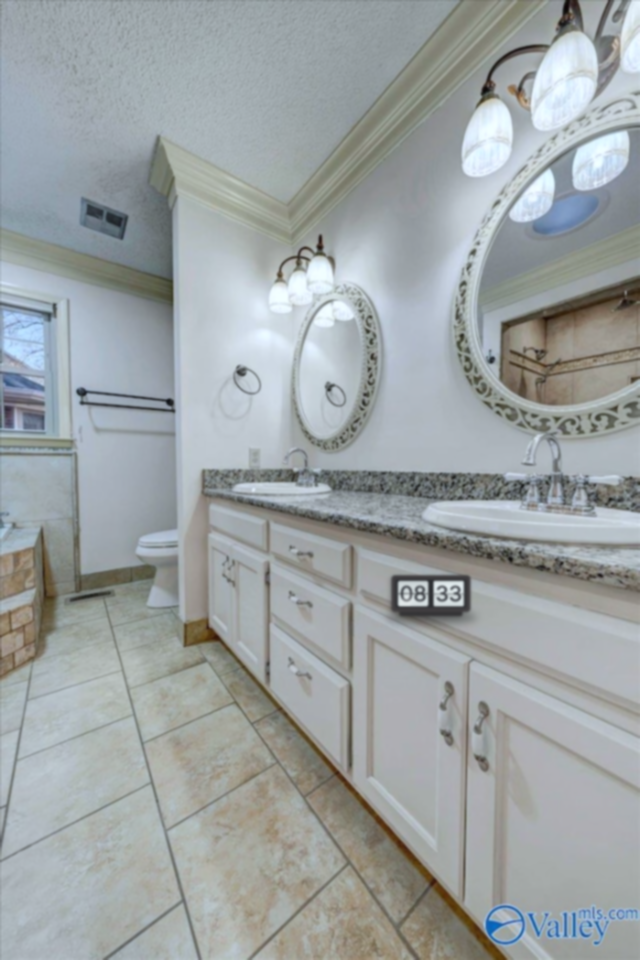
8:33
